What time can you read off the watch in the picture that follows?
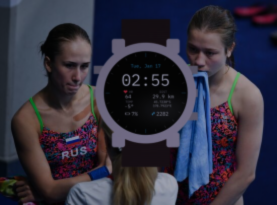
2:55
